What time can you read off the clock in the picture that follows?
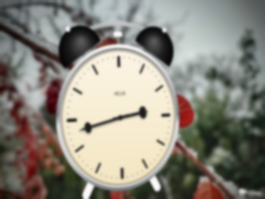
2:43
